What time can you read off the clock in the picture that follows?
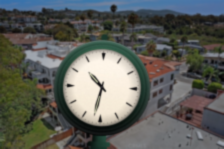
10:32
